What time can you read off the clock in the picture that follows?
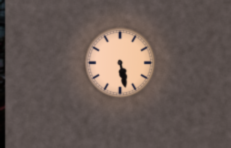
5:28
